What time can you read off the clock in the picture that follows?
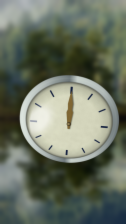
12:00
